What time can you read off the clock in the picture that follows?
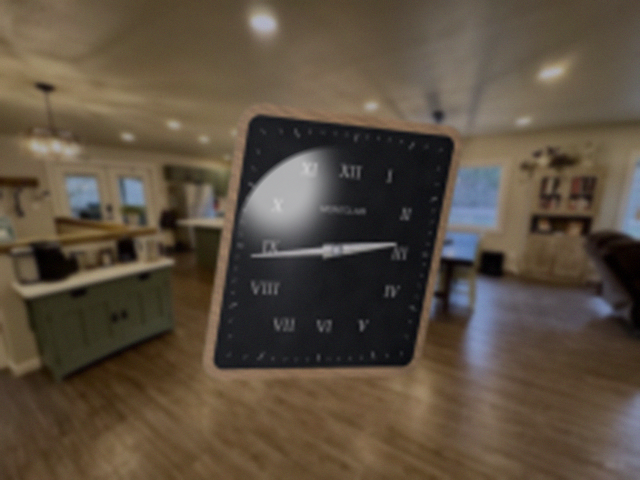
2:44
